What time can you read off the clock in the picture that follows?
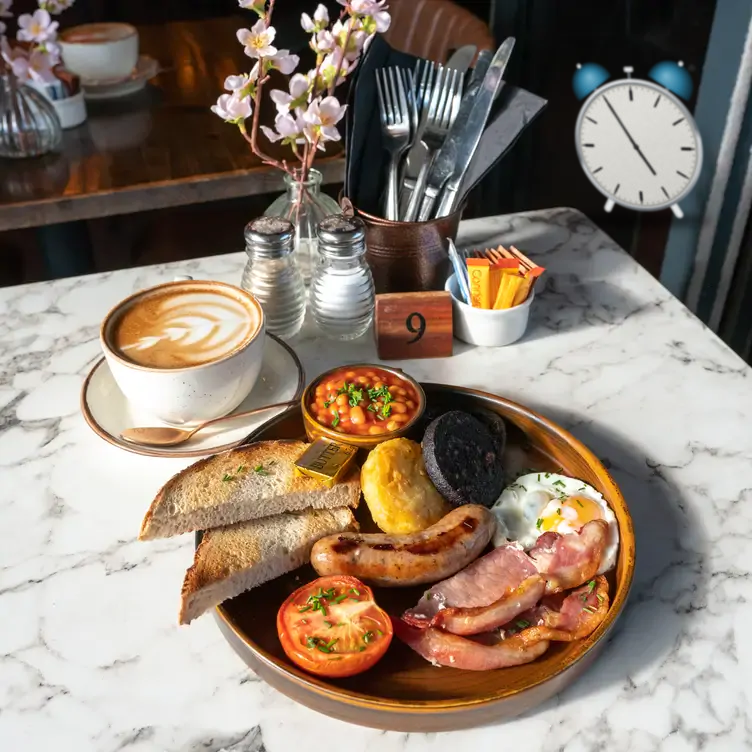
4:55
